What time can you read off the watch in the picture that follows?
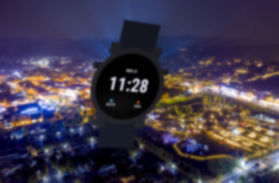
11:28
